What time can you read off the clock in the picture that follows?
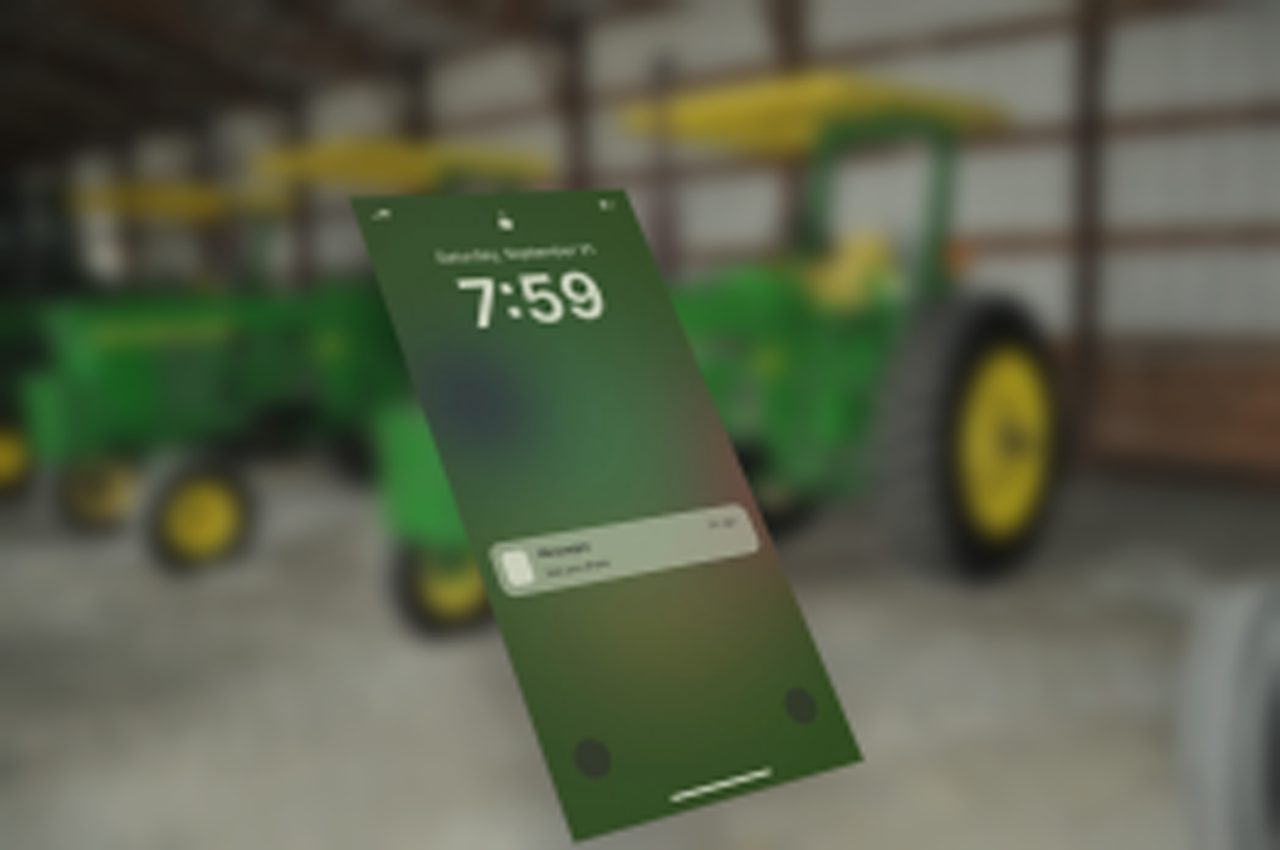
7:59
